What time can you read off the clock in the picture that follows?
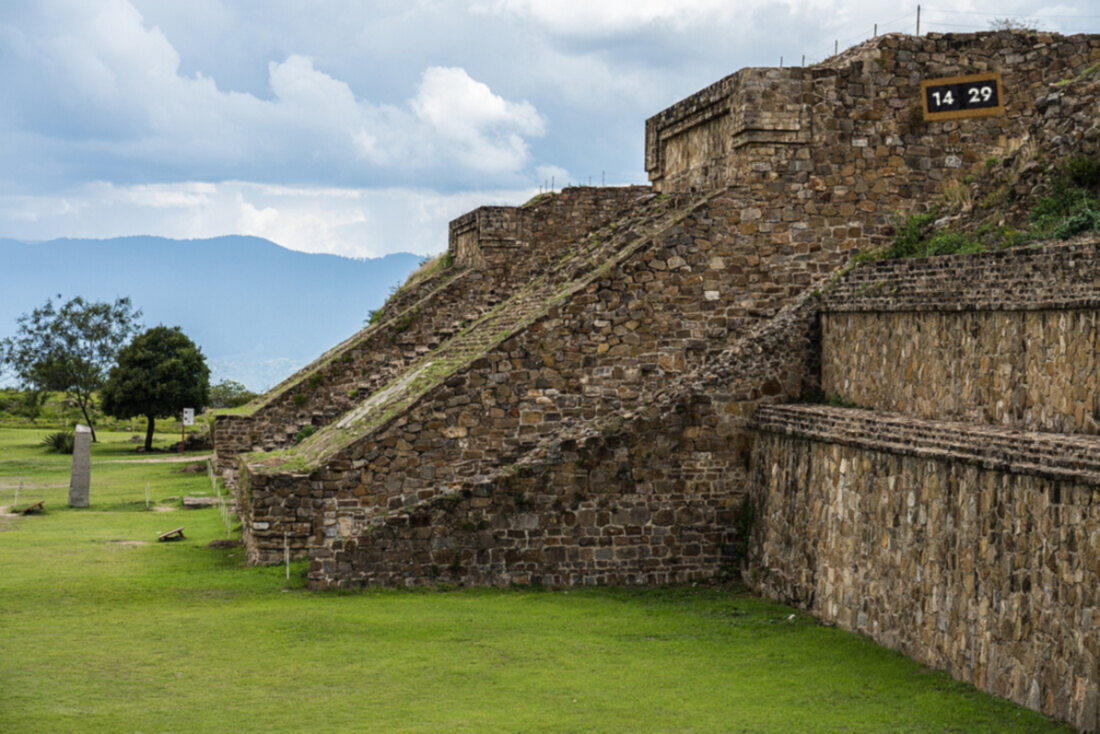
14:29
